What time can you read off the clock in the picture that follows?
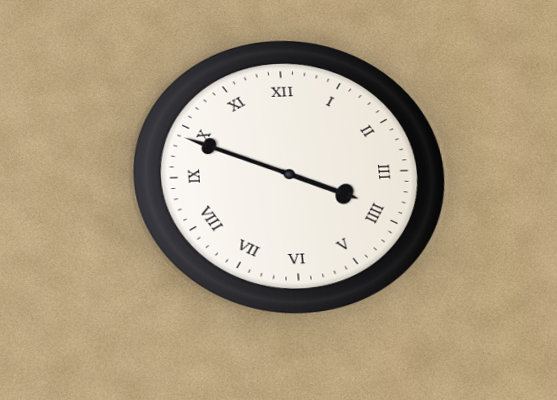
3:49
